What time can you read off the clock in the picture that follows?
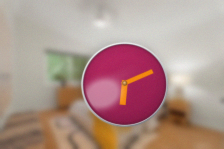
6:11
